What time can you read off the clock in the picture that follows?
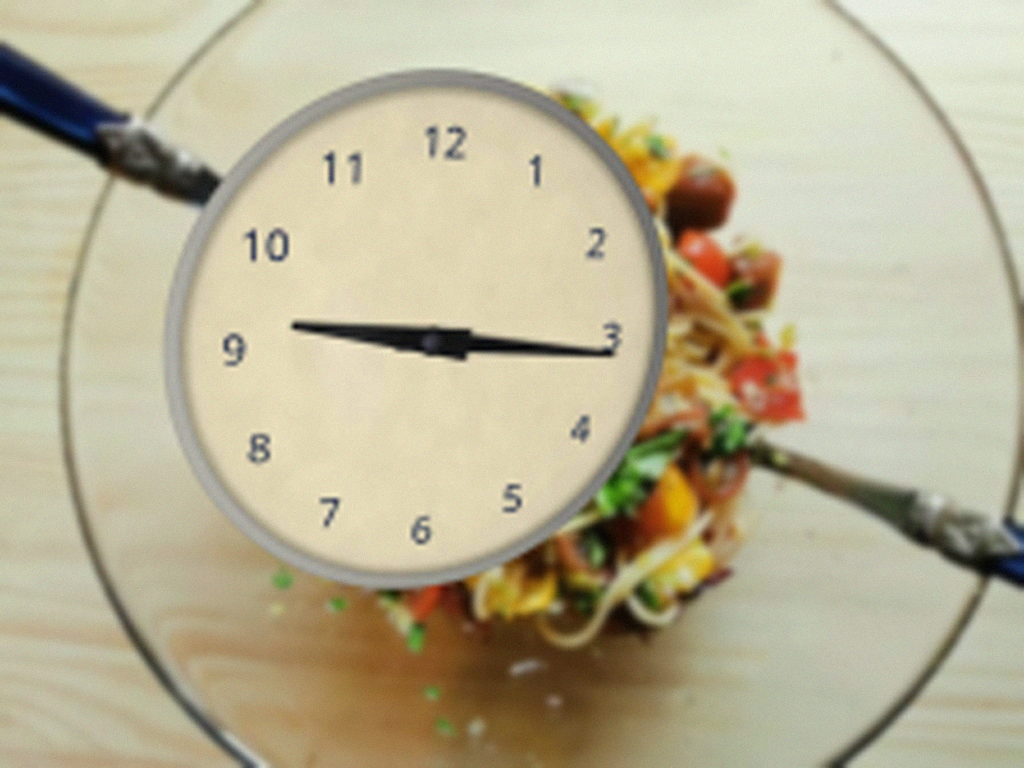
9:16
